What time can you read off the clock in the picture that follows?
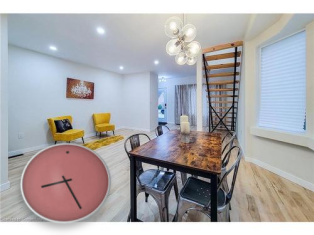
8:25
